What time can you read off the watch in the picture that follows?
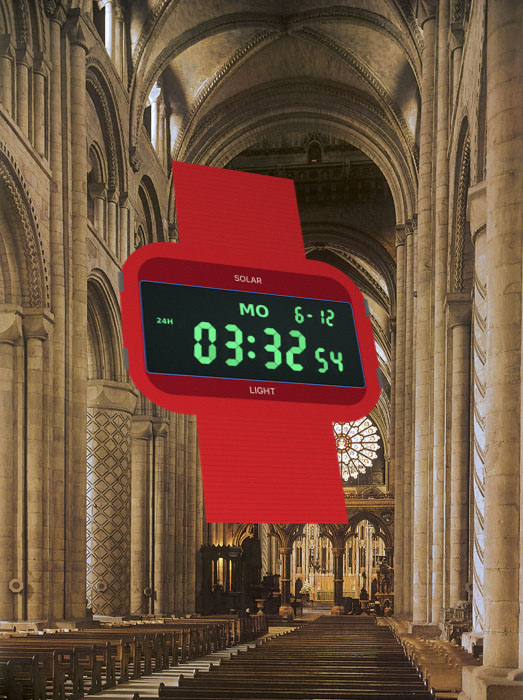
3:32:54
